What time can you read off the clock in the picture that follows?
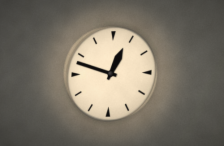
12:48
